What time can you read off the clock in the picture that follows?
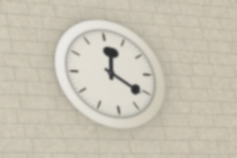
12:21
